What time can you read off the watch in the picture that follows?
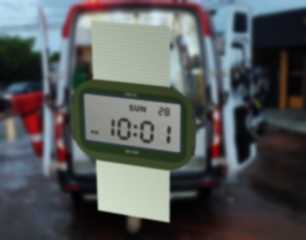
10:01
